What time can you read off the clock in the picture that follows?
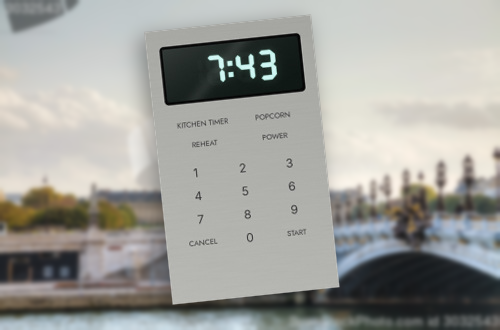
7:43
